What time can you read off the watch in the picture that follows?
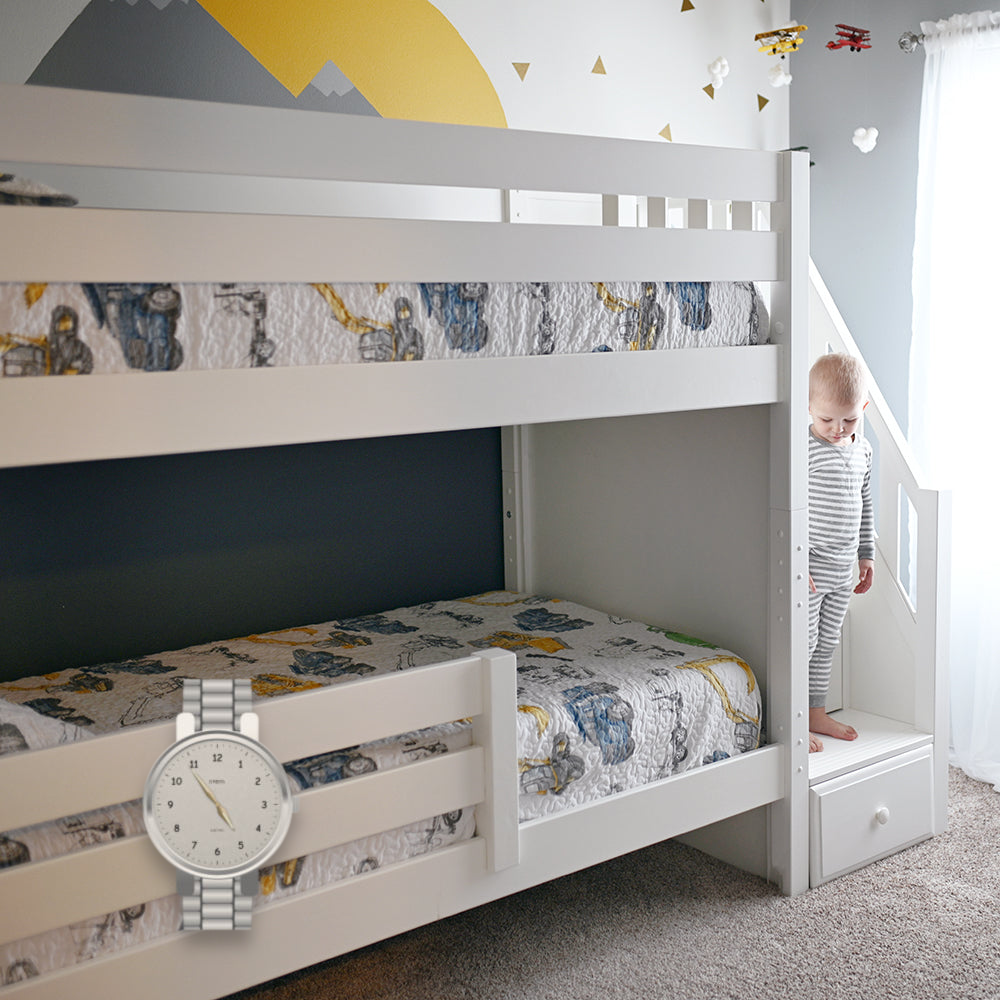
4:54
